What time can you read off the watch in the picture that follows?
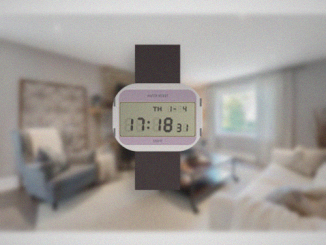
17:18:31
